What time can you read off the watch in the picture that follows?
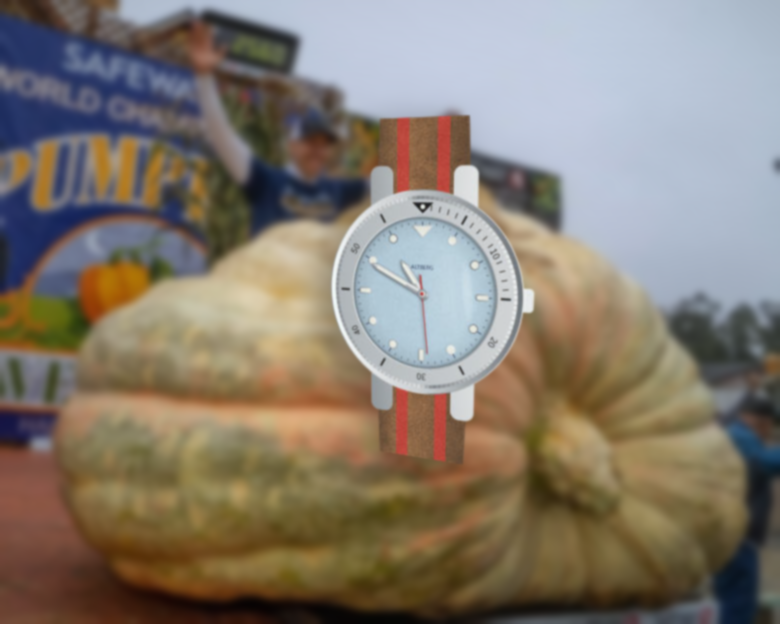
10:49:29
